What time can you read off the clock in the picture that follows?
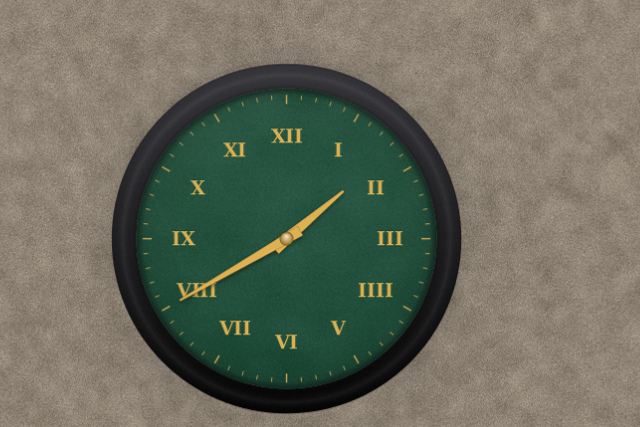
1:40
